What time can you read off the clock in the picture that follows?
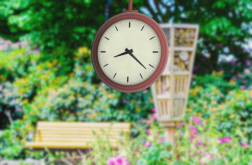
8:22
